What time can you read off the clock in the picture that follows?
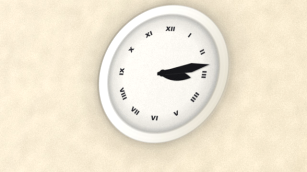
3:13
